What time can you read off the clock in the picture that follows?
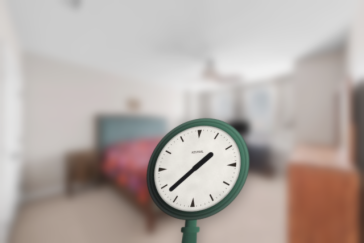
1:38
